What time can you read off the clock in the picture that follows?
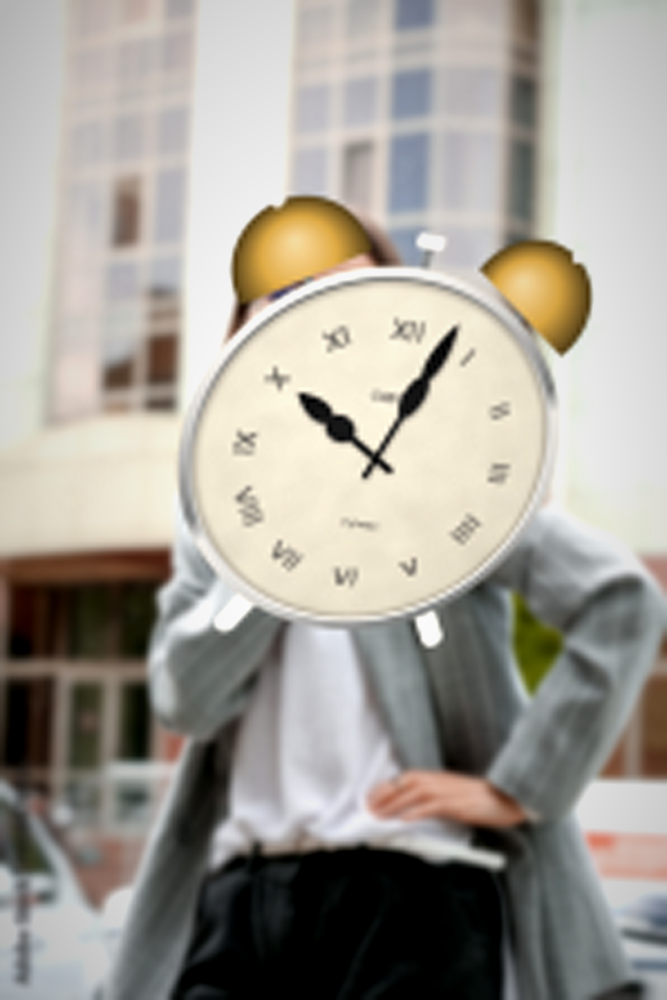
10:03
